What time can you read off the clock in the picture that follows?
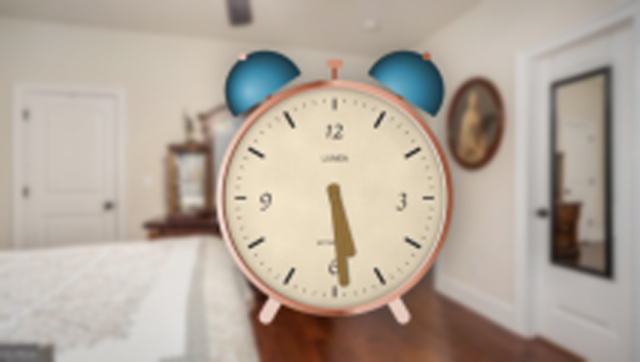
5:29
